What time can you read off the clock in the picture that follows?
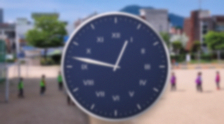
12:47
